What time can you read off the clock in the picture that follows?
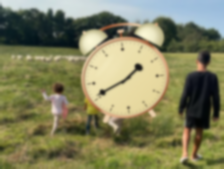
1:41
